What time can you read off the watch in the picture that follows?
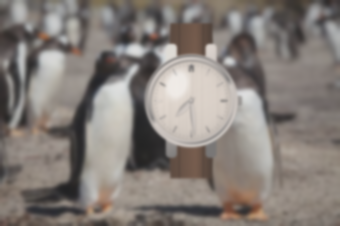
7:29
